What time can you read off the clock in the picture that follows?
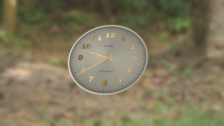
9:39
